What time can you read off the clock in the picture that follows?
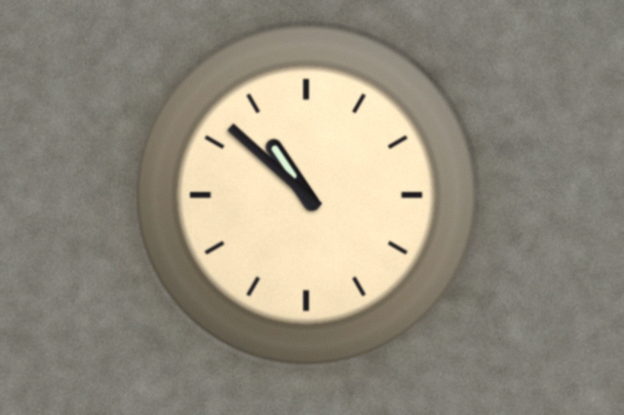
10:52
